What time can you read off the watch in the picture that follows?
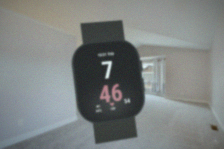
7:46
